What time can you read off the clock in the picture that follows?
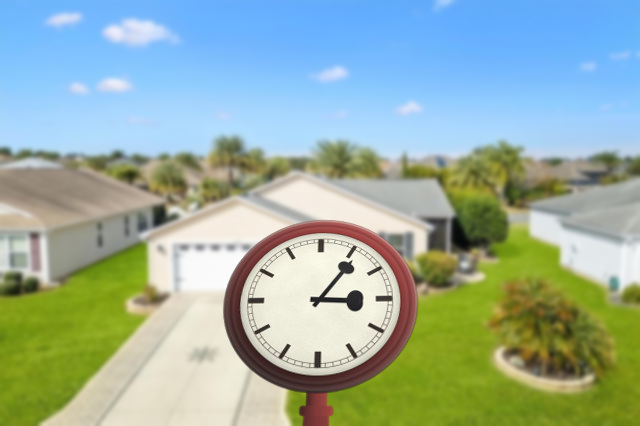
3:06
